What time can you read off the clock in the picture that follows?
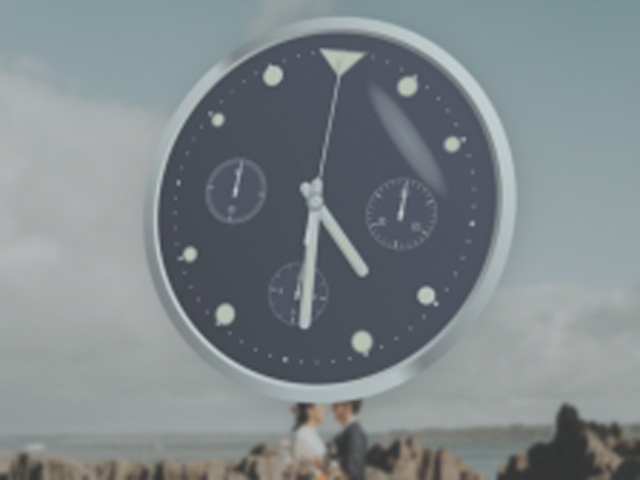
4:29
